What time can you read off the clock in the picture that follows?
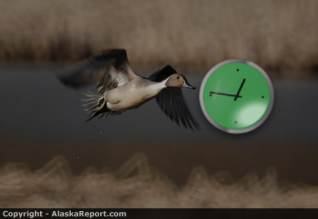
12:46
